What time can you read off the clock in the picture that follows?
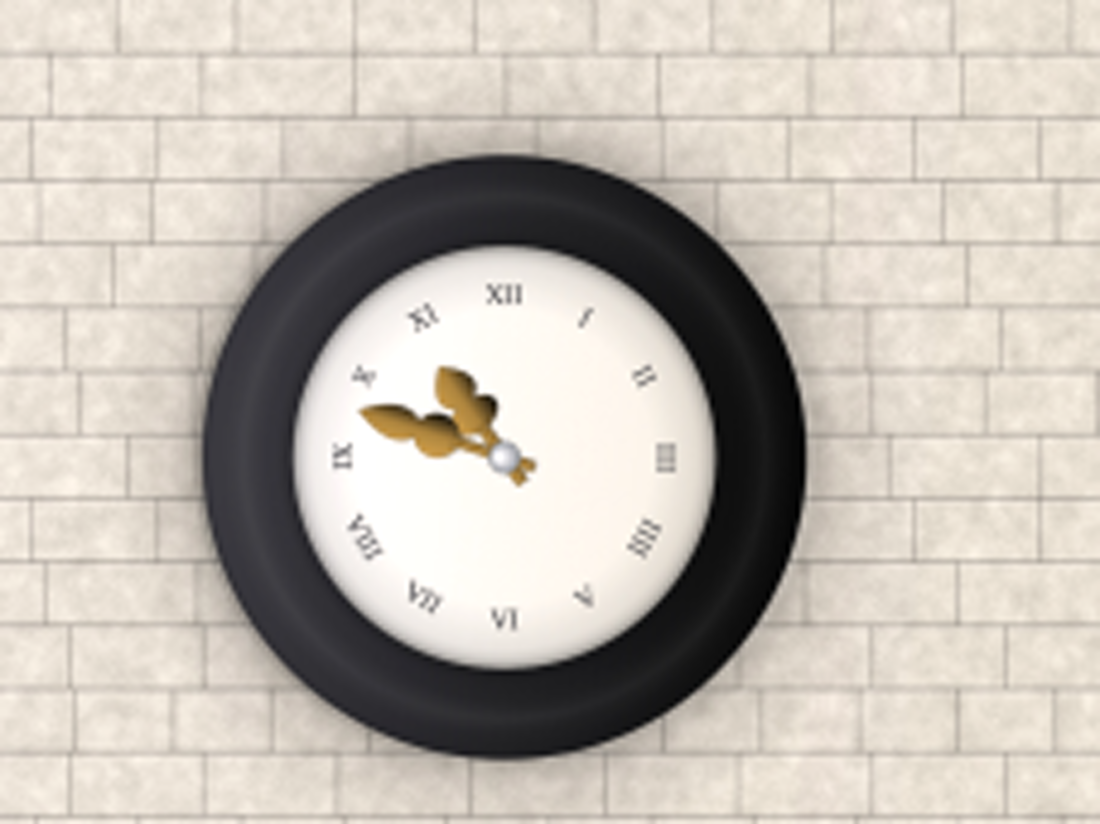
10:48
